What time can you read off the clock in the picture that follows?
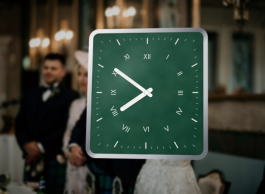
7:51
